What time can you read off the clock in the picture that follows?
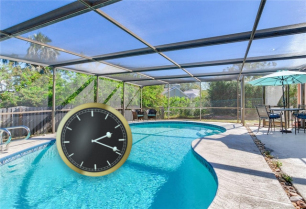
2:19
